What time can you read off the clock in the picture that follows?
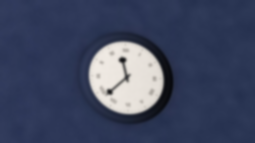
11:38
